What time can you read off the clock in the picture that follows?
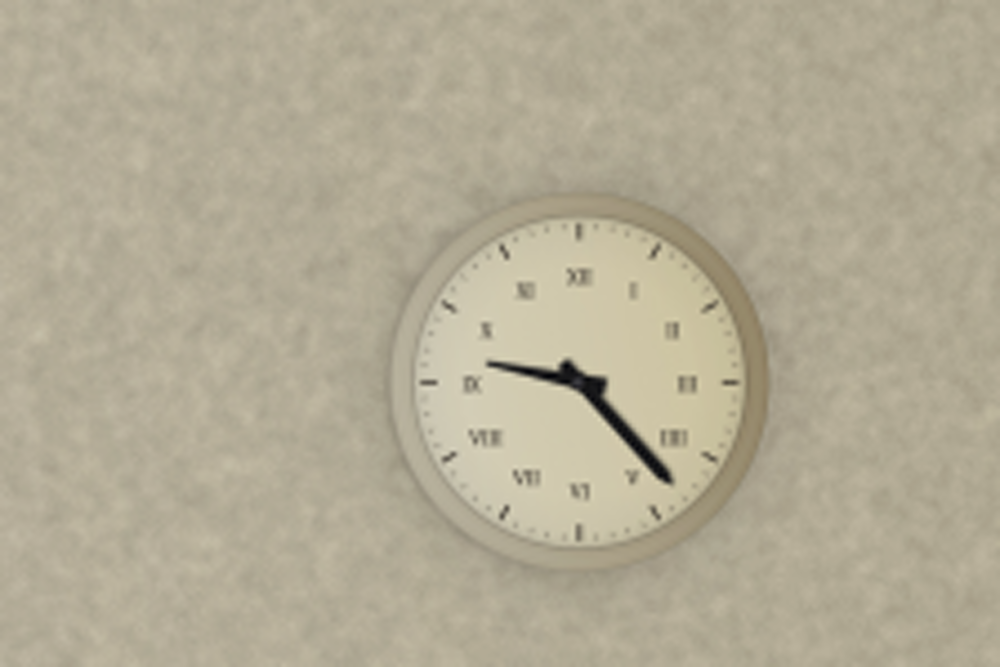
9:23
